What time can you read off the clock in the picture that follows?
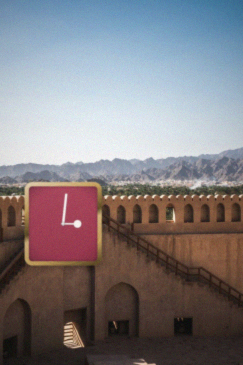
3:01
